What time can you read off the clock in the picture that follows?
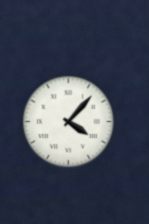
4:07
